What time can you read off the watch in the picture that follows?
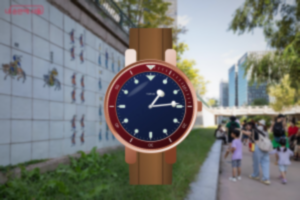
1:14
